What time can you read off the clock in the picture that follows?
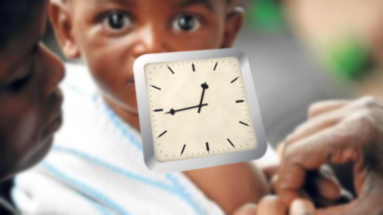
12:44
